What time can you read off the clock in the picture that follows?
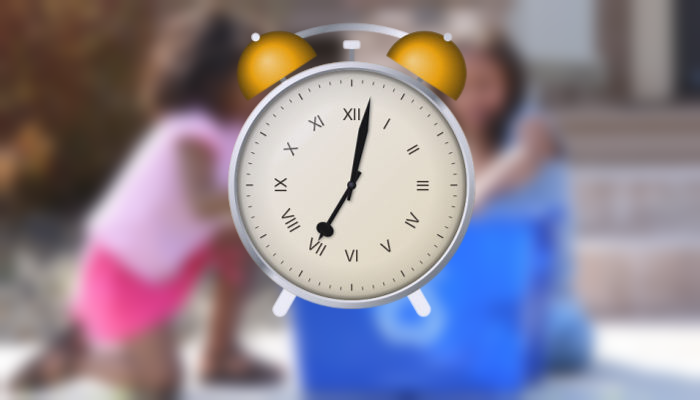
7:02
